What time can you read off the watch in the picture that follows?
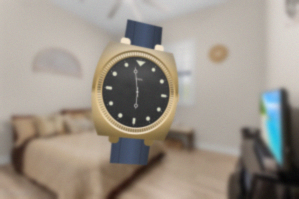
5:58
